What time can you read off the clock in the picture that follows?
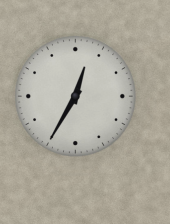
12:35
